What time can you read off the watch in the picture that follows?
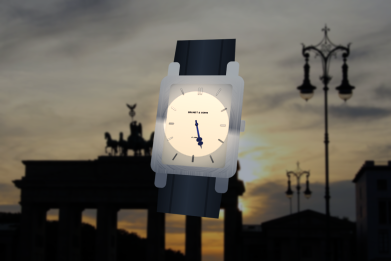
5:27
